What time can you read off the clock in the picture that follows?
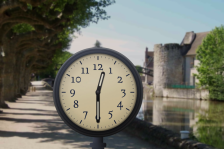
12:30
